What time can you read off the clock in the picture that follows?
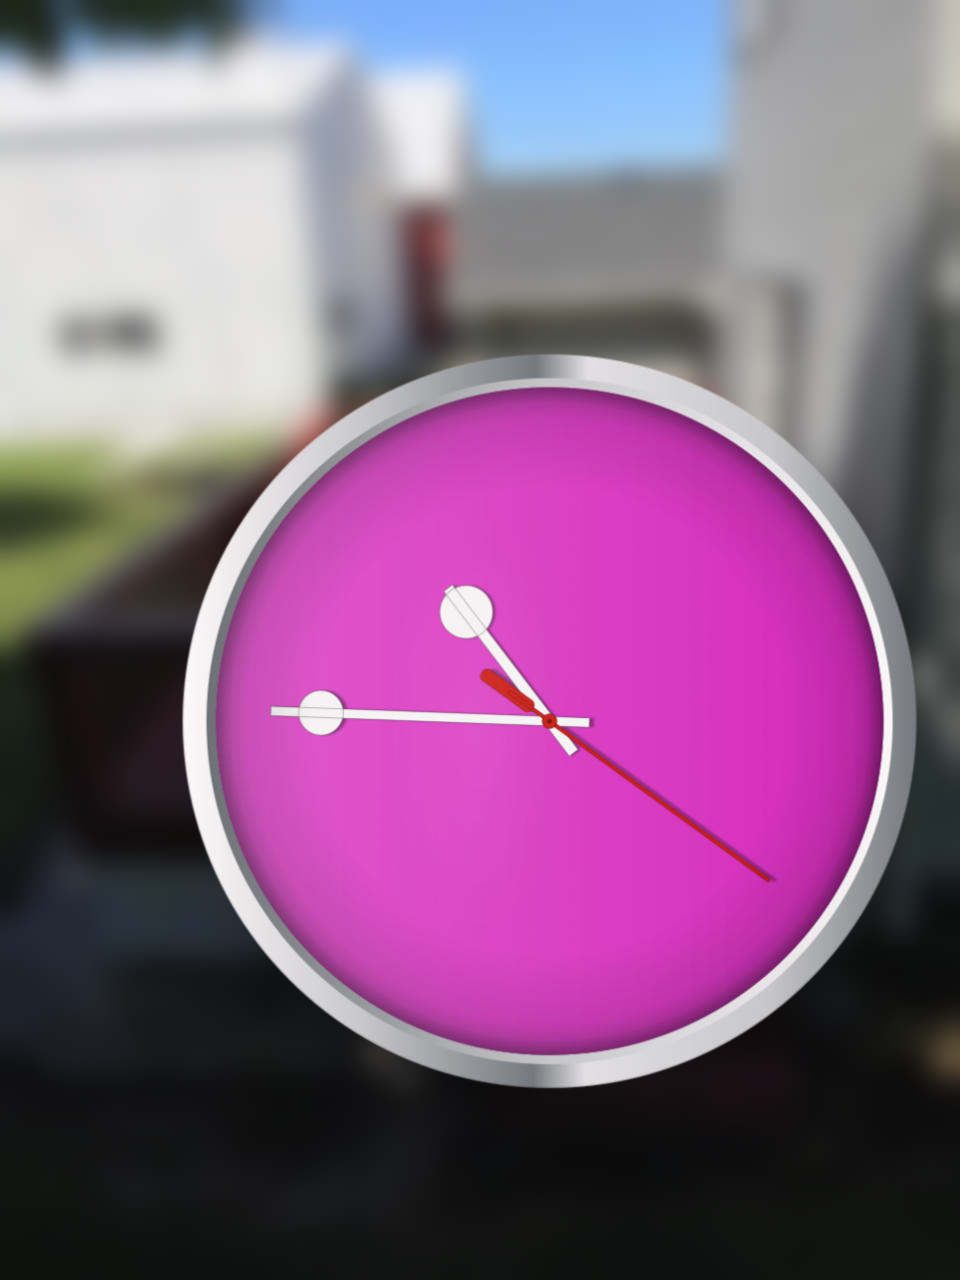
10:45:21
